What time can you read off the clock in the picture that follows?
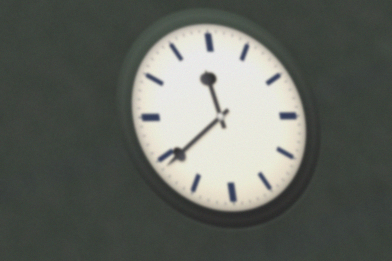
11:39
